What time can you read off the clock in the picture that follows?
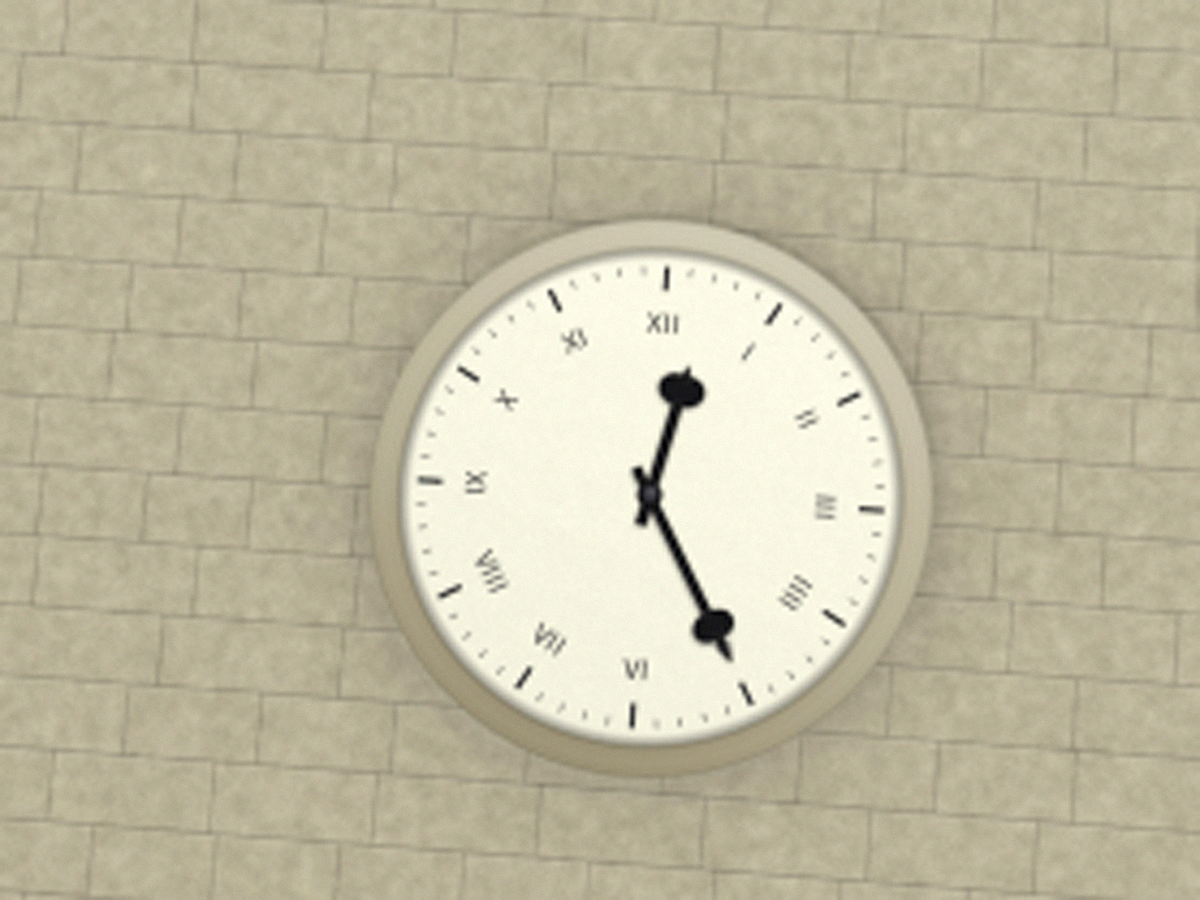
12:25
